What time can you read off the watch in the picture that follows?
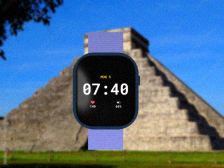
7:40
